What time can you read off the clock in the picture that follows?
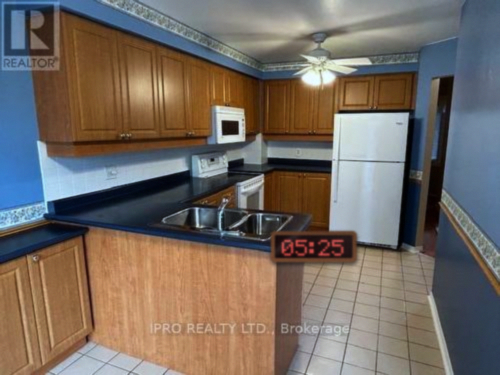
5:25
